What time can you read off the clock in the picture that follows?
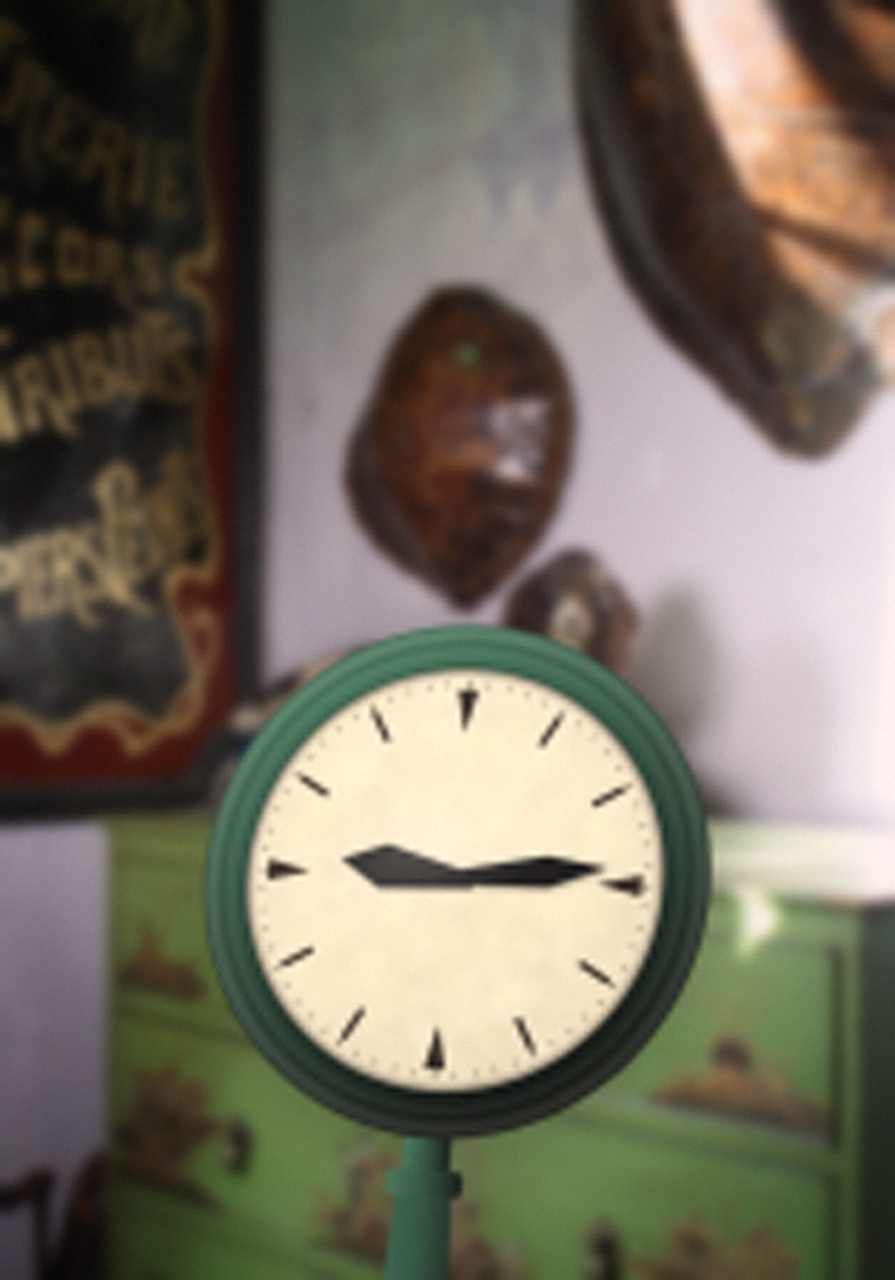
9:14
